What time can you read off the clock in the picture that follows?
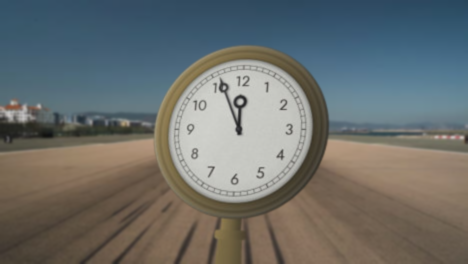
11:56
